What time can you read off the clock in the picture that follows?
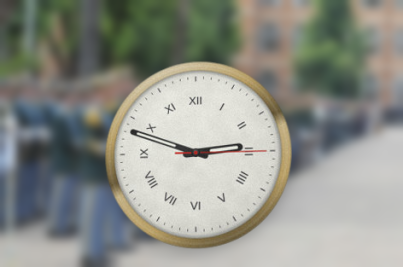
2:48:15
